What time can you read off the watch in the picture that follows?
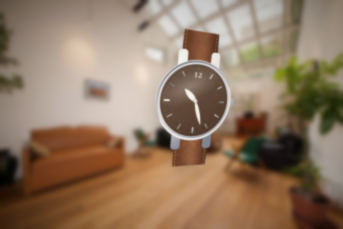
10:27
